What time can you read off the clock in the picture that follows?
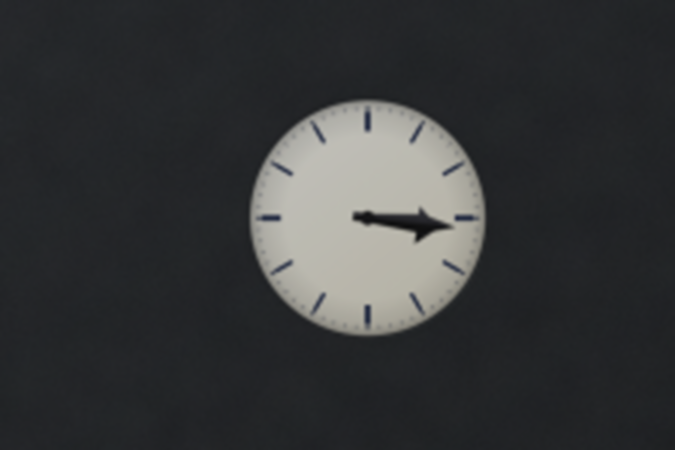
3:16
